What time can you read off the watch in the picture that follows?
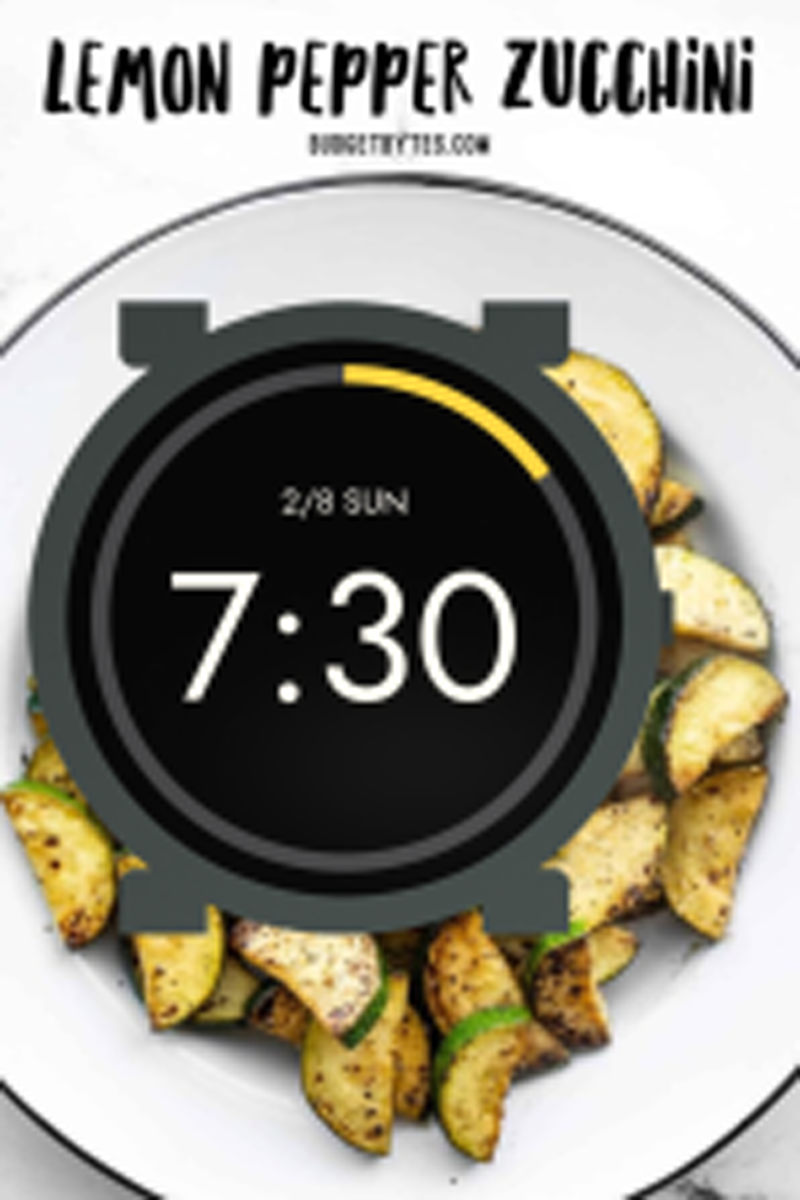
7:30
